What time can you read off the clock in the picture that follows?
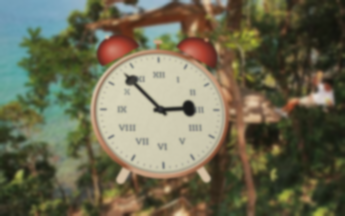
2:53
